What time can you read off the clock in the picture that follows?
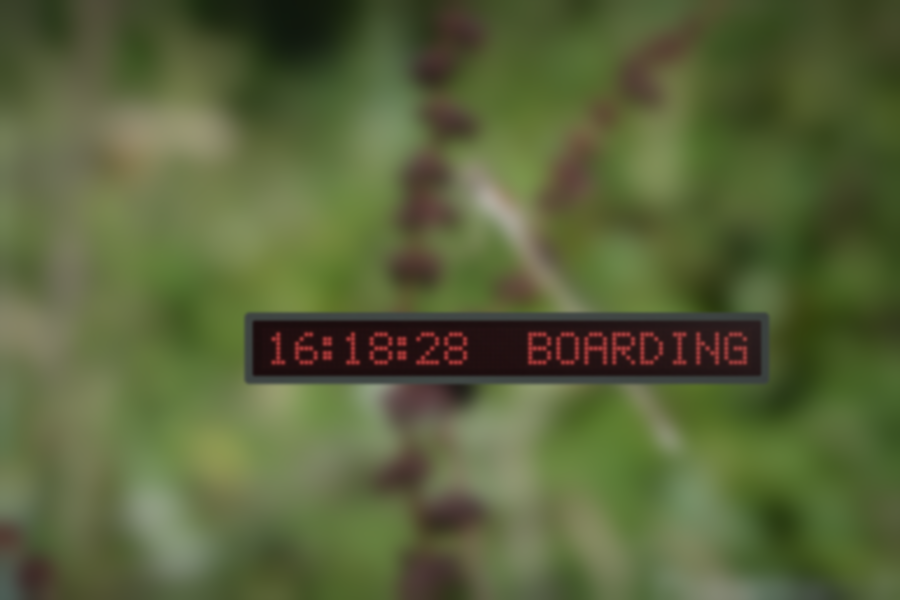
16:18:28
